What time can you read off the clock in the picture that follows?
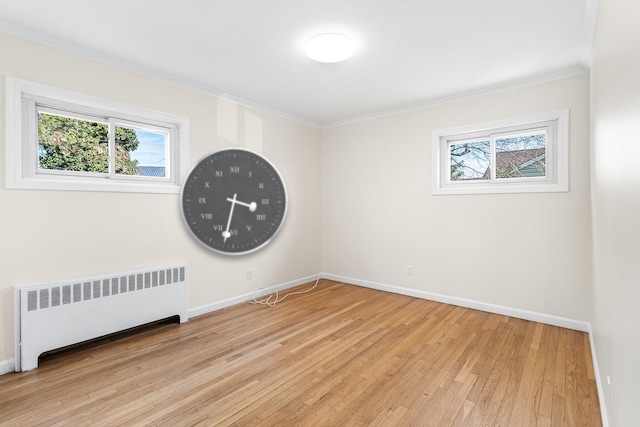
3:32
